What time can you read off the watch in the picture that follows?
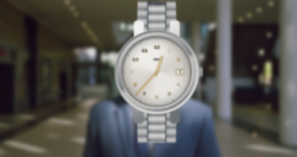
12:37
